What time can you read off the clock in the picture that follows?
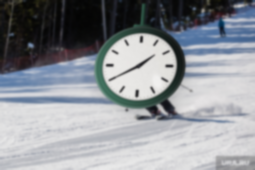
1:40
